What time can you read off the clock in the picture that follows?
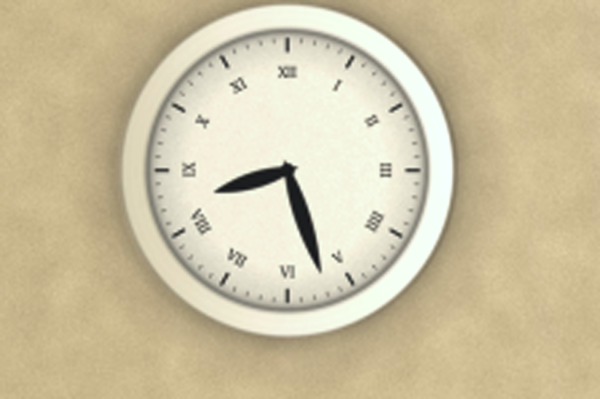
8:27
